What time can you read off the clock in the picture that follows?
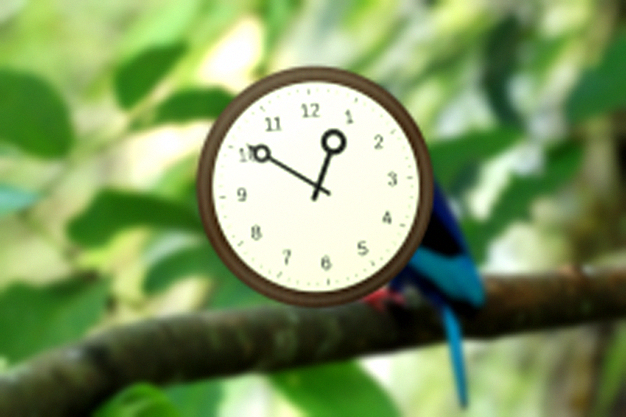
12:51
